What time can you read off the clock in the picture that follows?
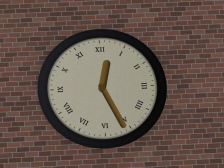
12:26
